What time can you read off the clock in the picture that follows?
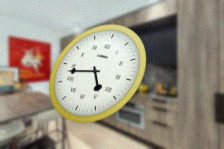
4:43
